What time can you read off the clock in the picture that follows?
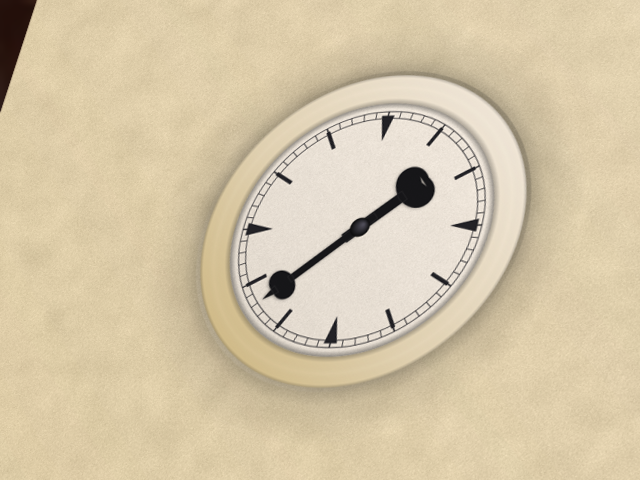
1:38
